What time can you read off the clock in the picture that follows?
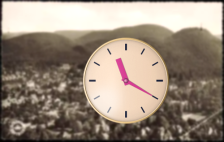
11:20
